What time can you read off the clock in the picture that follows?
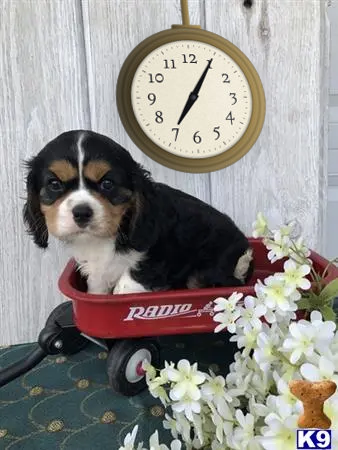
7:05
